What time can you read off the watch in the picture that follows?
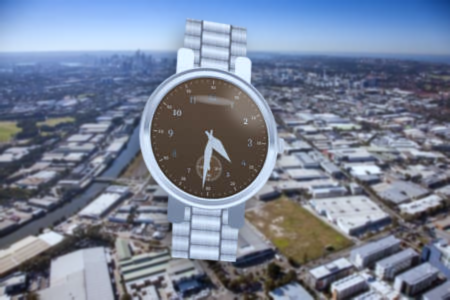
4:31
